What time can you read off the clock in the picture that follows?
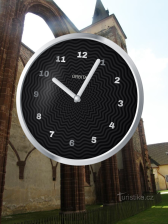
10:04
